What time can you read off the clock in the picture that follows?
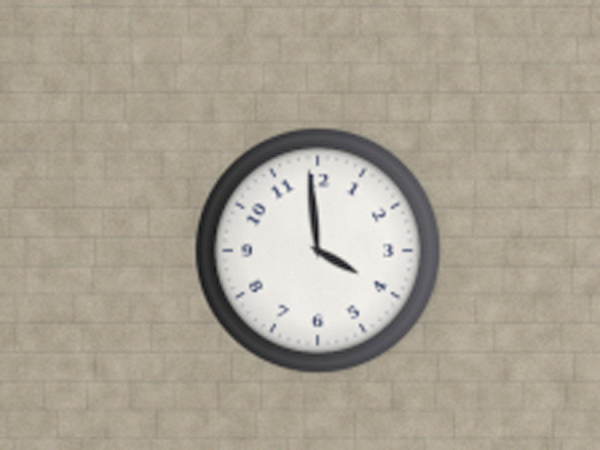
3:59
